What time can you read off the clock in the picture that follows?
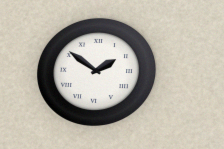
1:51
